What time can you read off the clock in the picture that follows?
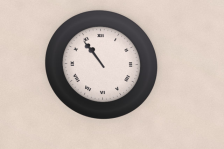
10:54
